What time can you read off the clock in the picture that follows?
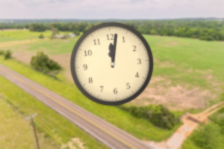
12:02
